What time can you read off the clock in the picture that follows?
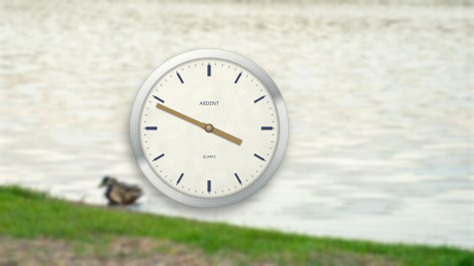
3:49
